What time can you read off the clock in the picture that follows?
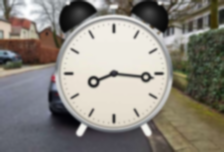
8:16
